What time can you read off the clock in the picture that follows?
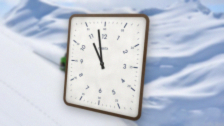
10:58
